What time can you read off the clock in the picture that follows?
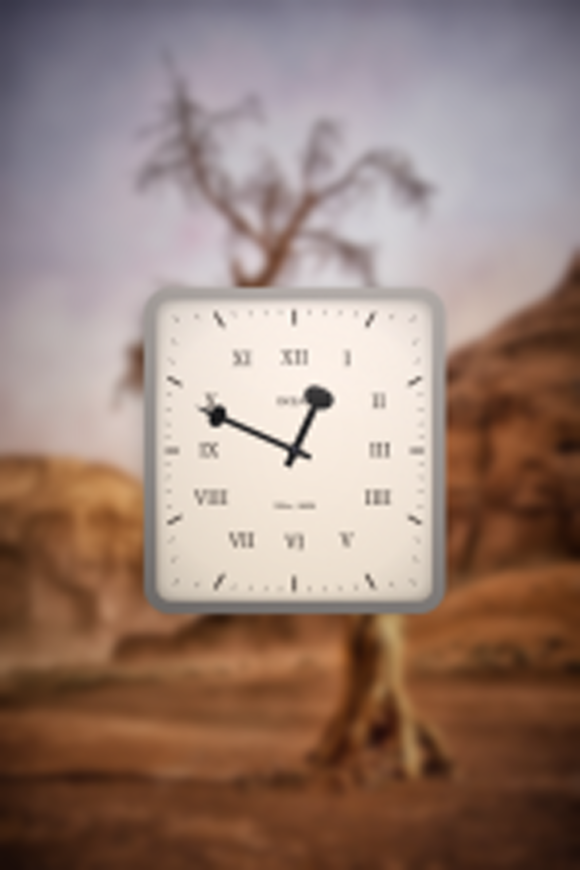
12:49
